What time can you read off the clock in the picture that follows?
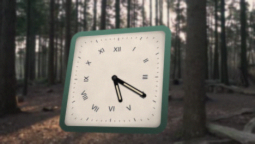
5:20
